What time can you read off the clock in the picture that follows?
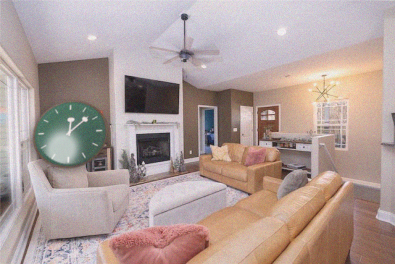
12:08
